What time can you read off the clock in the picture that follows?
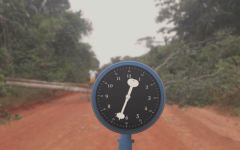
12:33
